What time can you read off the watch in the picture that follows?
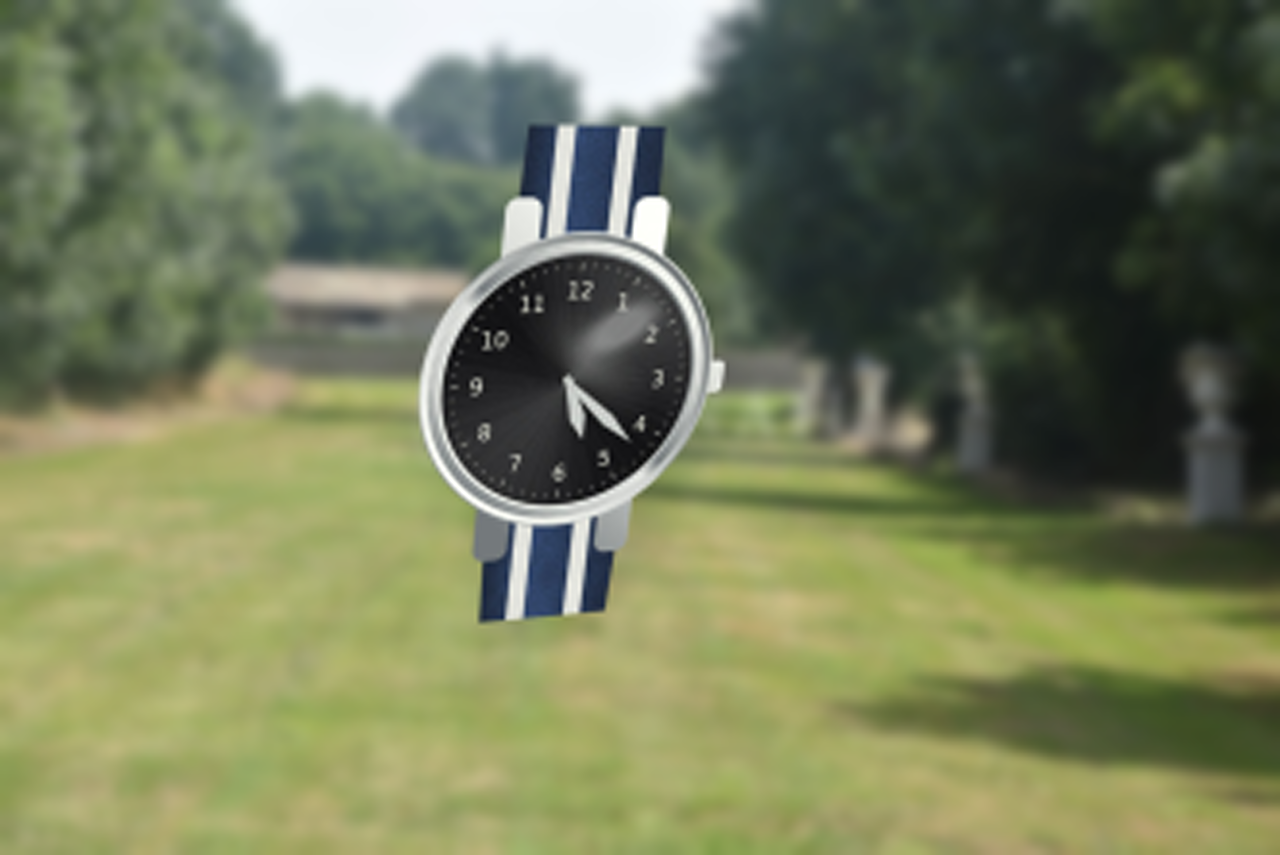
5:22
